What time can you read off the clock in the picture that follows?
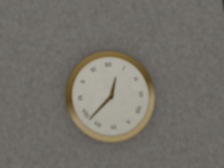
12:38
